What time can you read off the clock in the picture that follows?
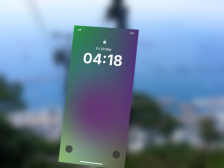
4:18
